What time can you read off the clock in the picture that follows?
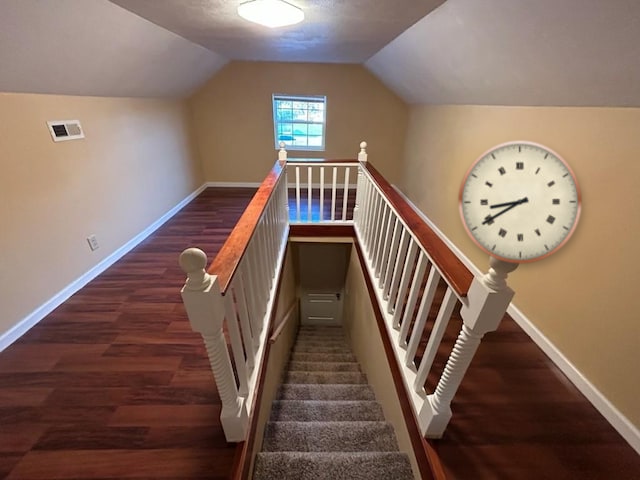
8:40
